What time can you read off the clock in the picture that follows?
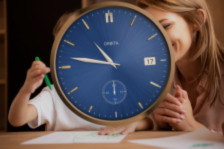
10:47
